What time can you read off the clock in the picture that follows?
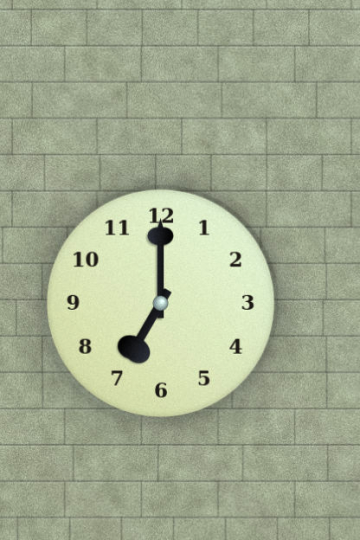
7:00
